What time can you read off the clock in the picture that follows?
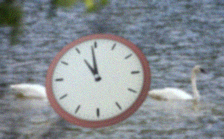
10:59
